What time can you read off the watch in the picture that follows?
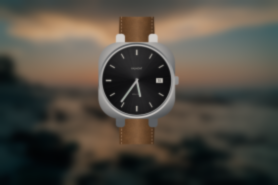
5:36
